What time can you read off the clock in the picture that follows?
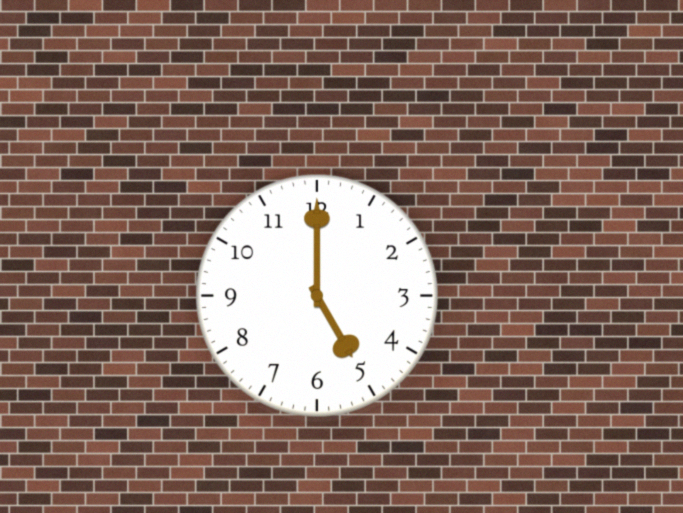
5:00
